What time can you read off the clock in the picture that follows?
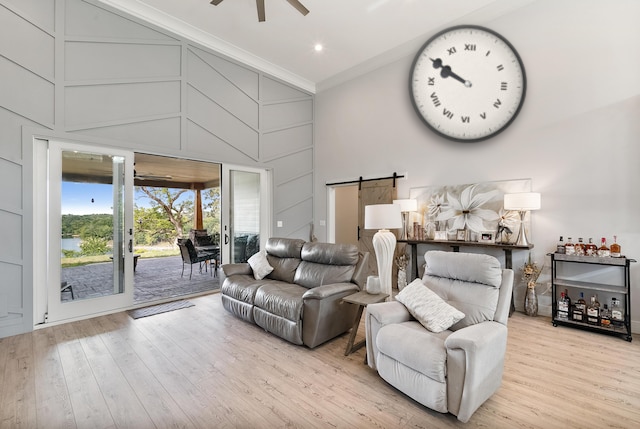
9:50
